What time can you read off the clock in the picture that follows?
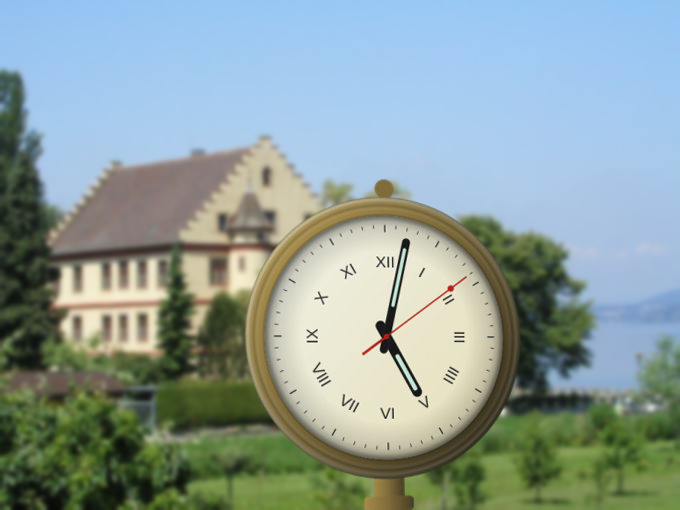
5:02:09
